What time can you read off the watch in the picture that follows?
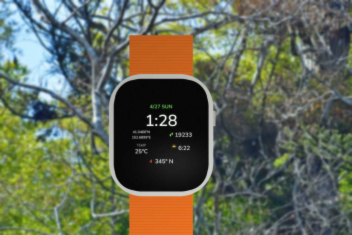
1:28
